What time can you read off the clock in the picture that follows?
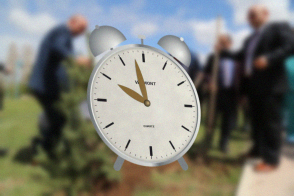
9:58
